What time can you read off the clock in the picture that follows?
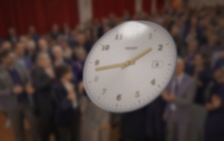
1:43
